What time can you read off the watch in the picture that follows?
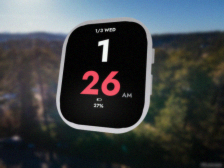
1:26
